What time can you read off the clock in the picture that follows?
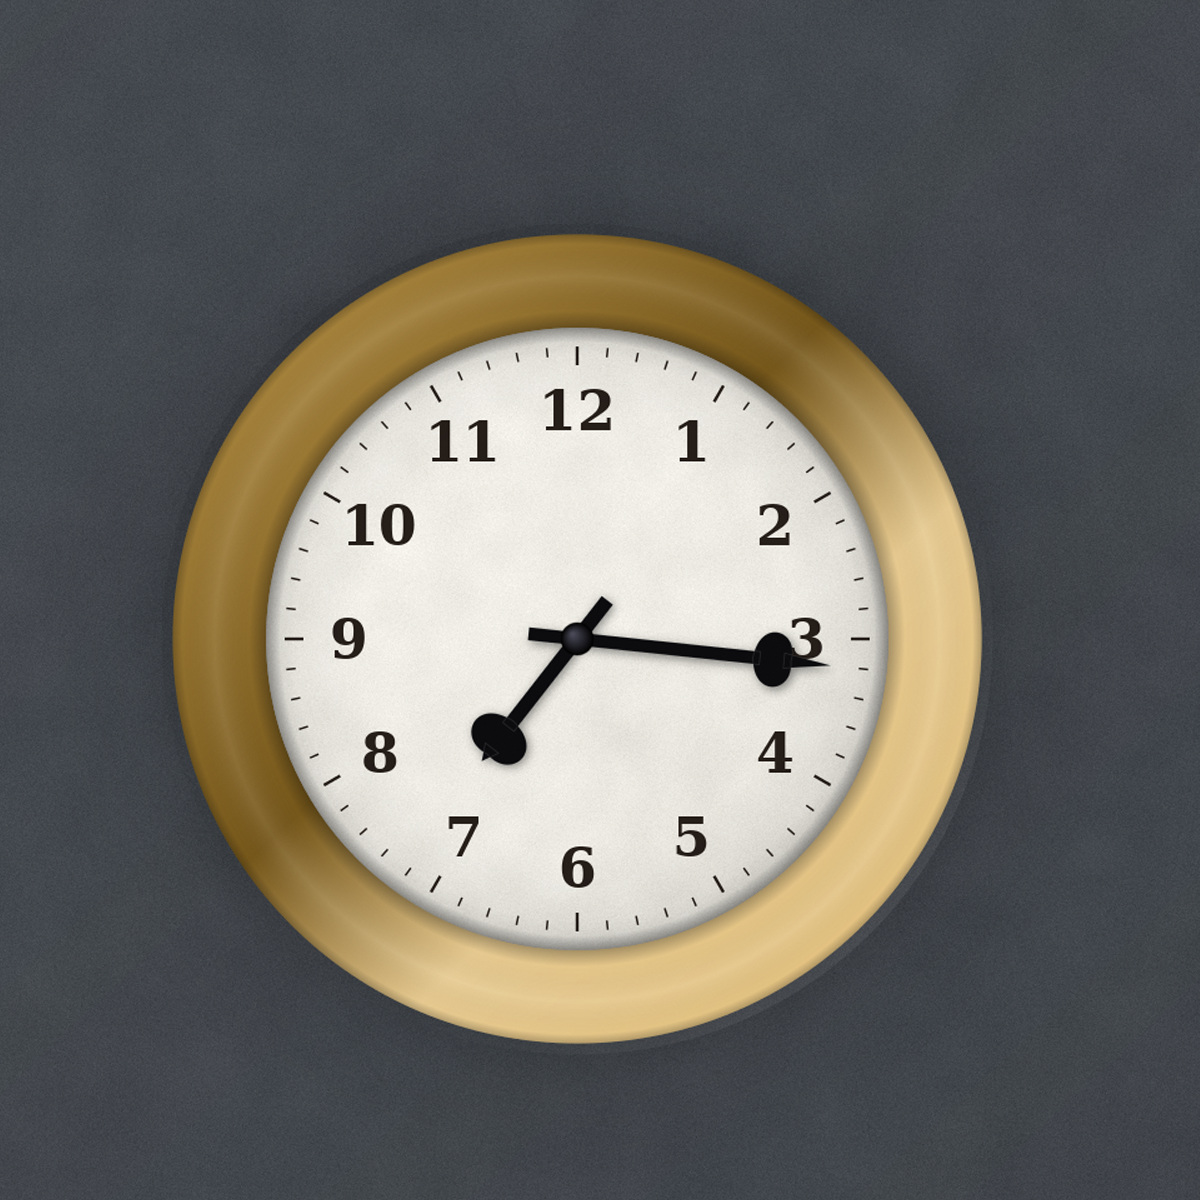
7:16
